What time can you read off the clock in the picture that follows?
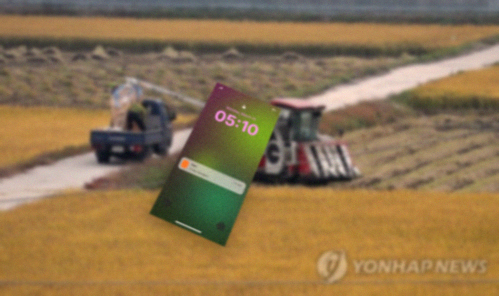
5:10
